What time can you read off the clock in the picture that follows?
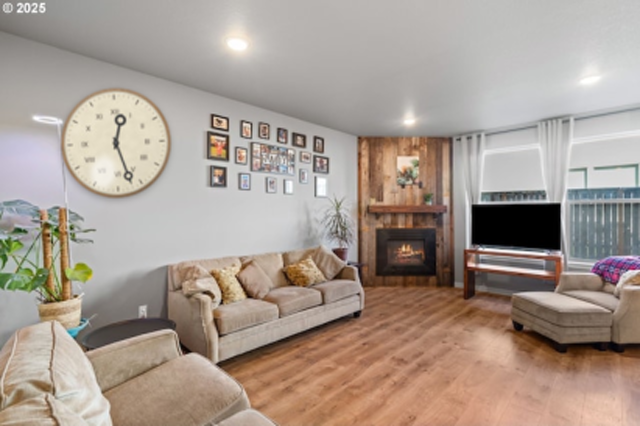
12:27
